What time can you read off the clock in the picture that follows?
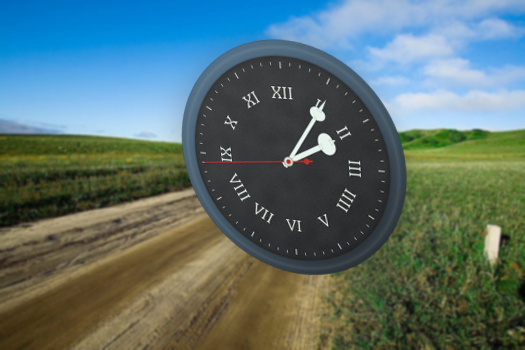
2:05:44
